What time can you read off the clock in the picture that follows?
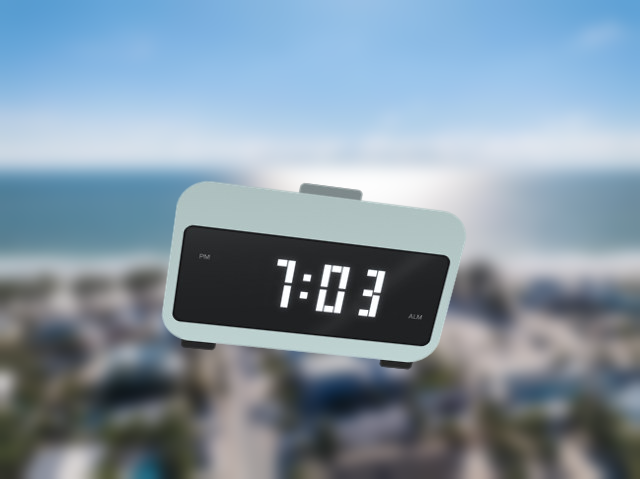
7:03
